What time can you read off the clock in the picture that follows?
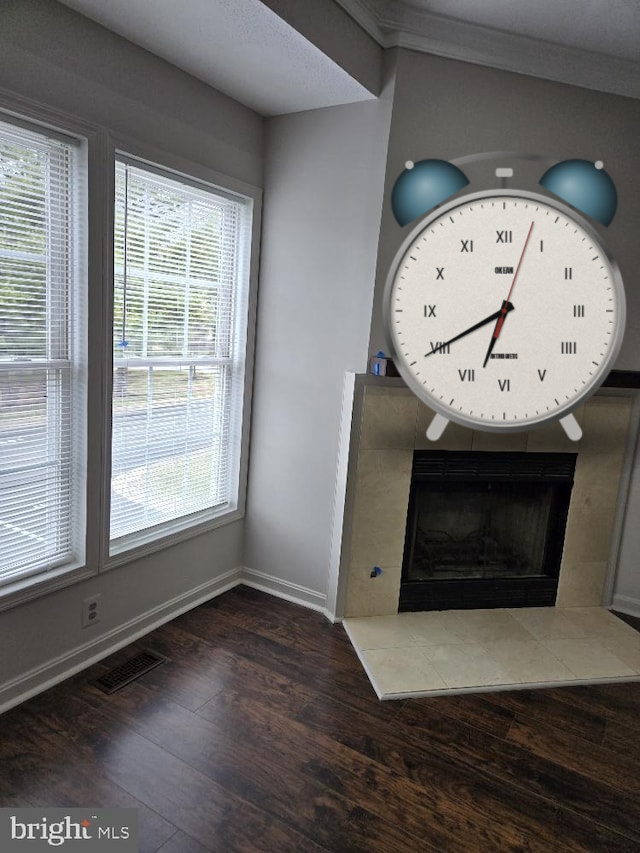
6:40:03
